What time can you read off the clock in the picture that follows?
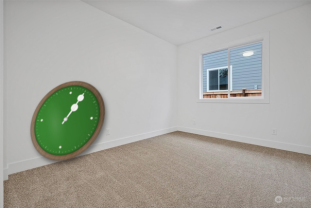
1:05
